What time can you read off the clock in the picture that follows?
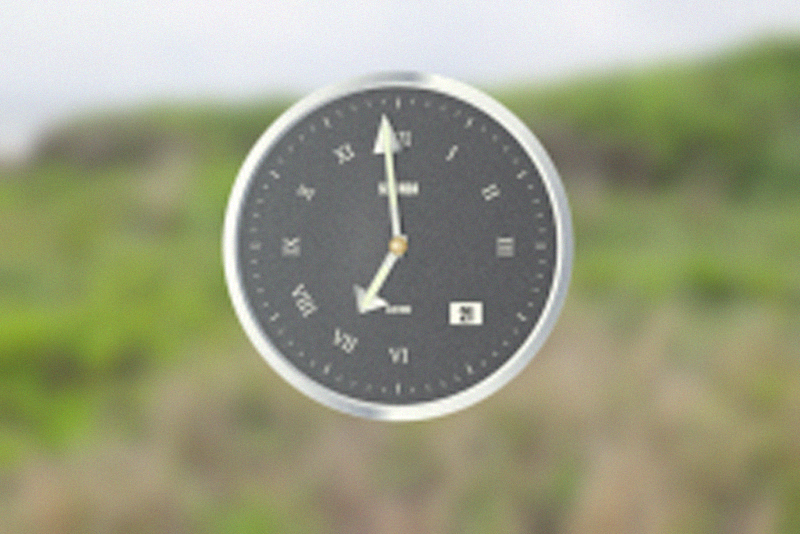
6:59
